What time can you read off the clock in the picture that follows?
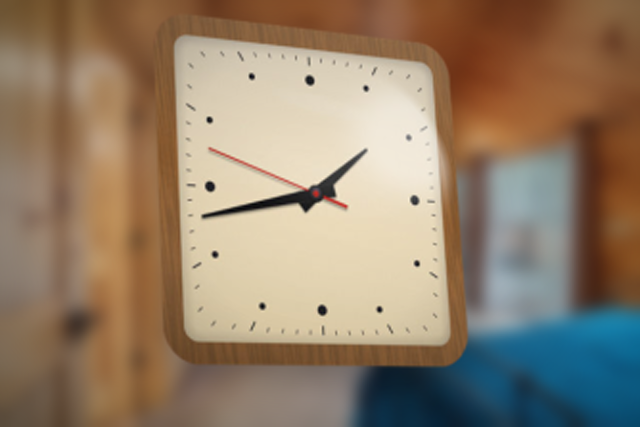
1:42:48
